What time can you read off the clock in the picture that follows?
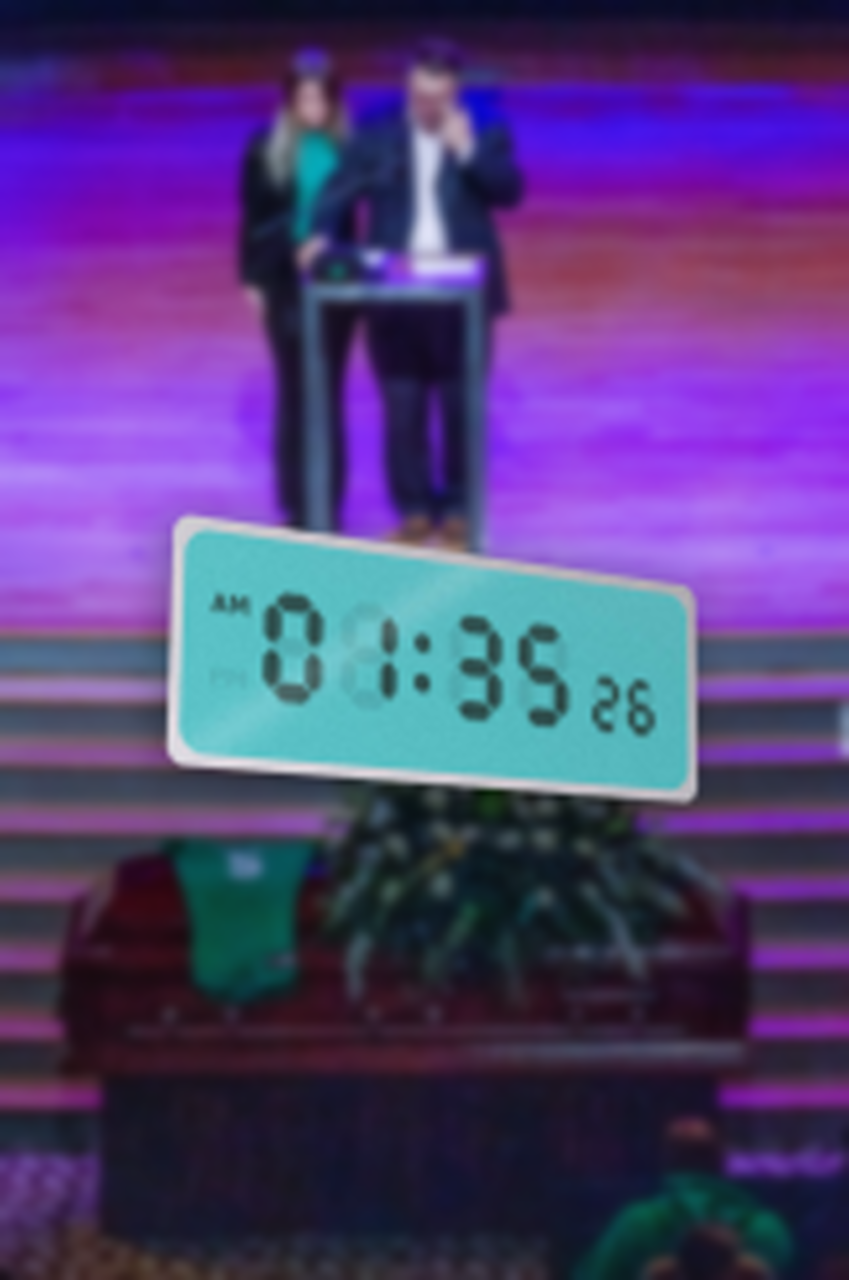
1:35:26
